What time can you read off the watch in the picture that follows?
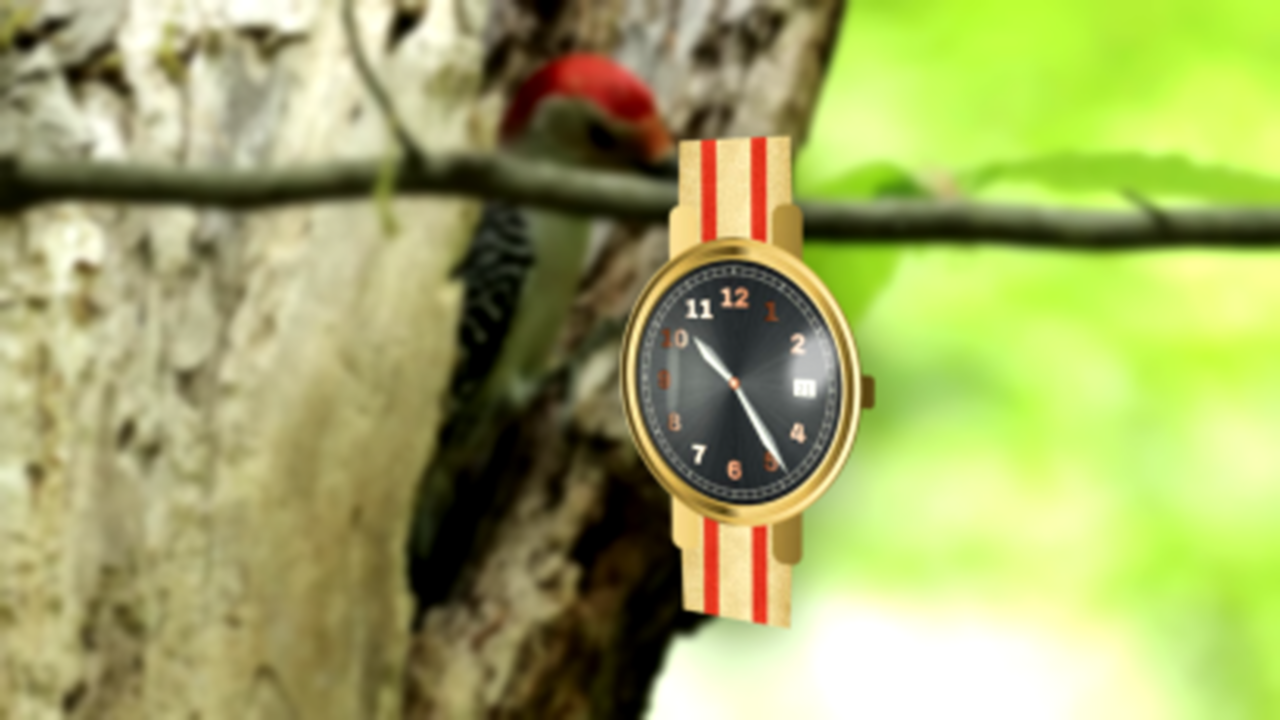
10:24
